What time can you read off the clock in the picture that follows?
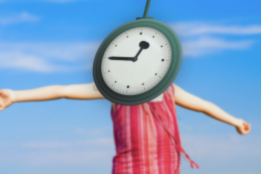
12:45
